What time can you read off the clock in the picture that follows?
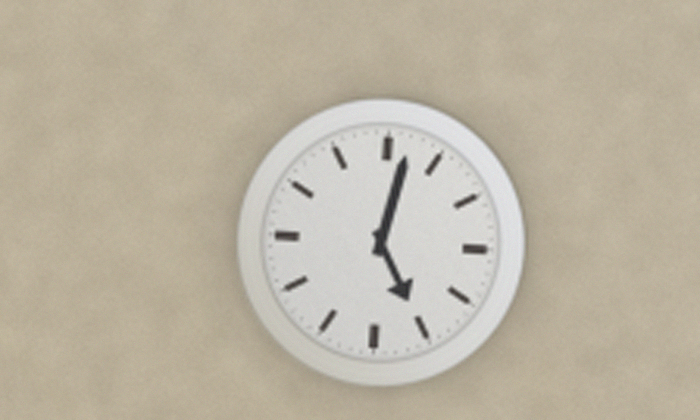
5:02
